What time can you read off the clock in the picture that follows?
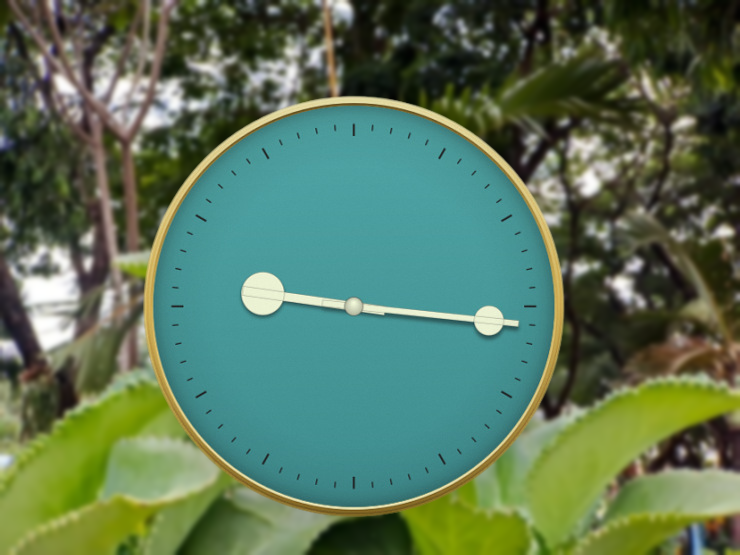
9:16
